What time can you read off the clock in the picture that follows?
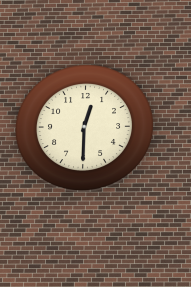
12:30
